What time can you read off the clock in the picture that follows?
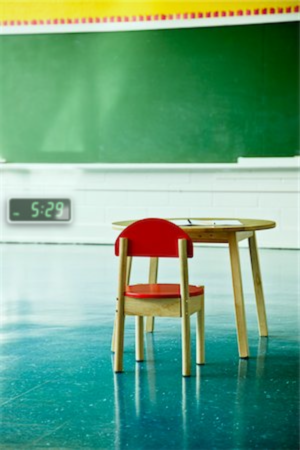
5:29
